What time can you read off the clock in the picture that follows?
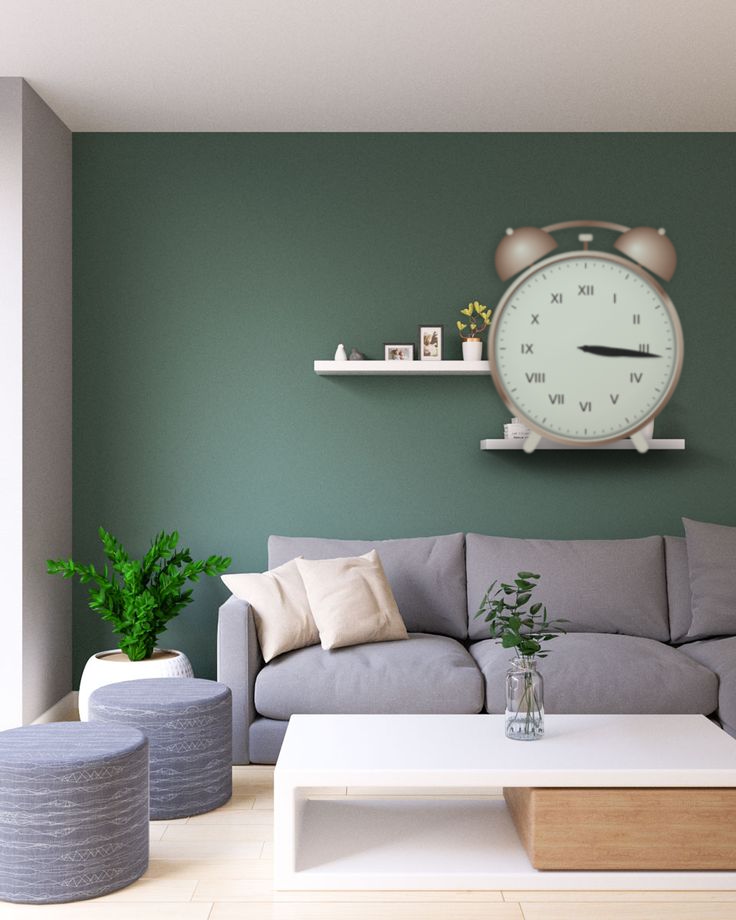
3:16
